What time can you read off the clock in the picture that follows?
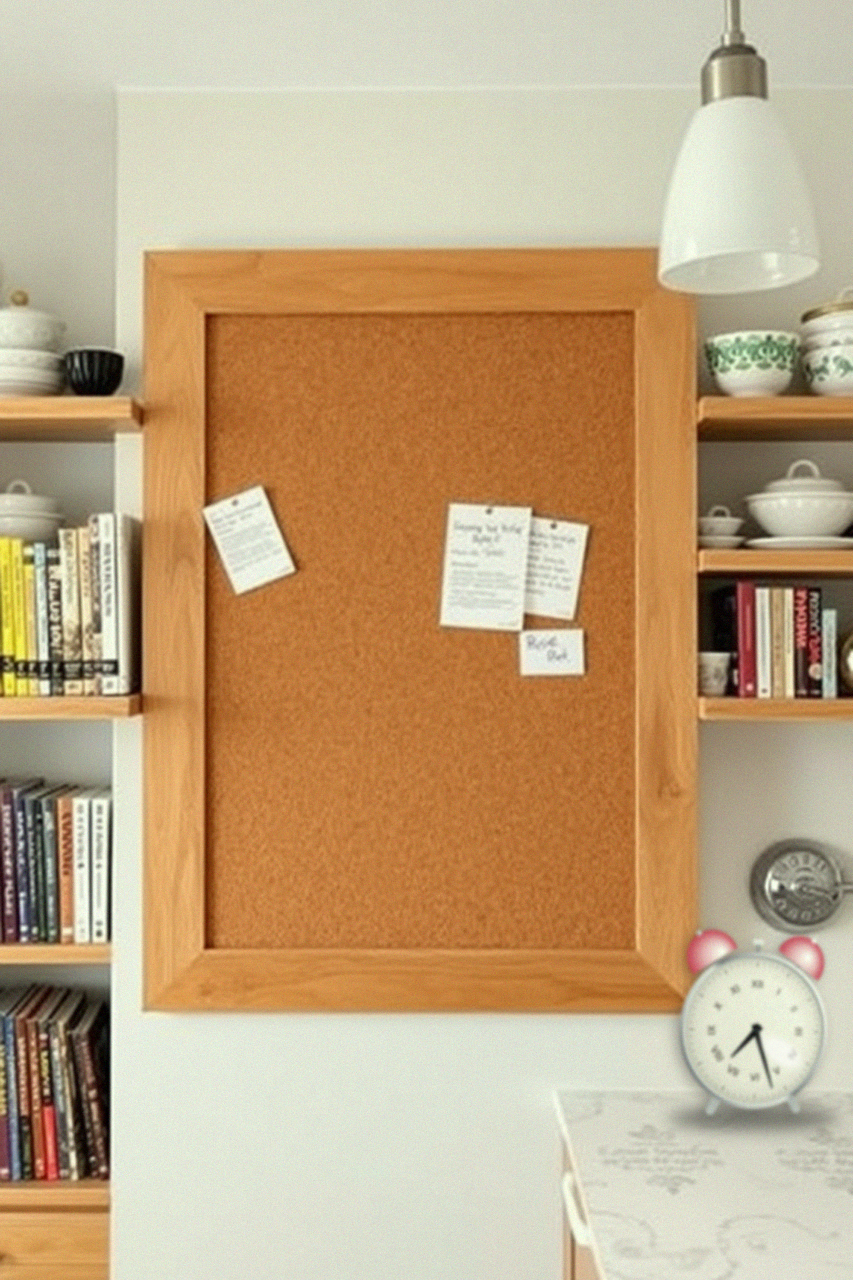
7:27
